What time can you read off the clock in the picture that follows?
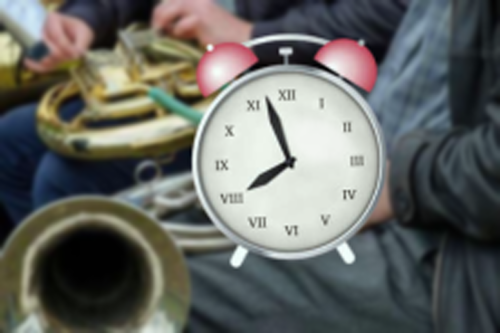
7:57
